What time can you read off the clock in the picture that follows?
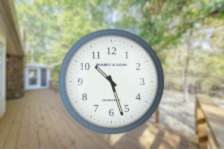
10:27
